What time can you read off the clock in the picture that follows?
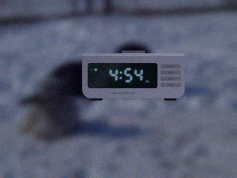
4:54
